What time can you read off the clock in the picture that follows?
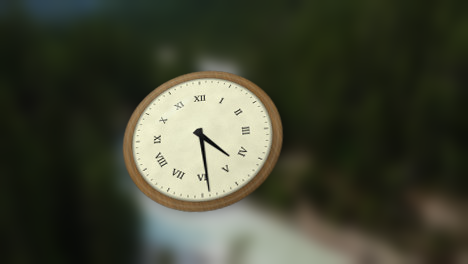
4:29
